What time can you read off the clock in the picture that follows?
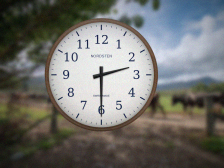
2:30
